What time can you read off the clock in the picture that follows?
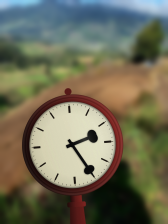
2:25
